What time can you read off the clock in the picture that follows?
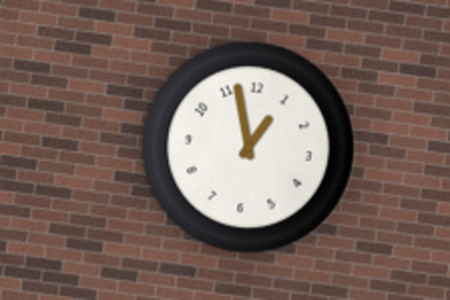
12:57
